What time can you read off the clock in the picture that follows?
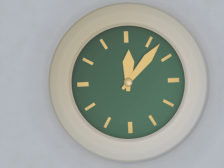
12:07
